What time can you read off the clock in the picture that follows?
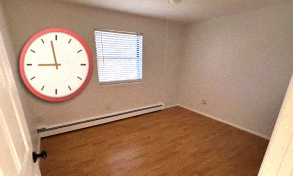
8:58
